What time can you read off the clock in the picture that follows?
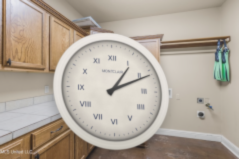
1:11
